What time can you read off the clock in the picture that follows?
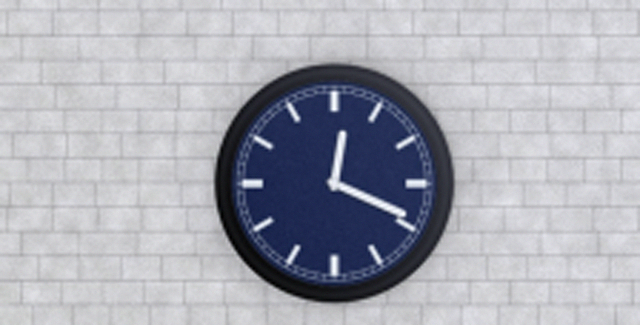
12:19
